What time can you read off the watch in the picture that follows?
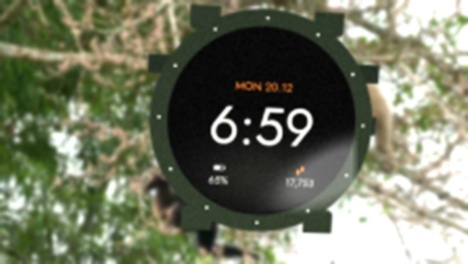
6:59
